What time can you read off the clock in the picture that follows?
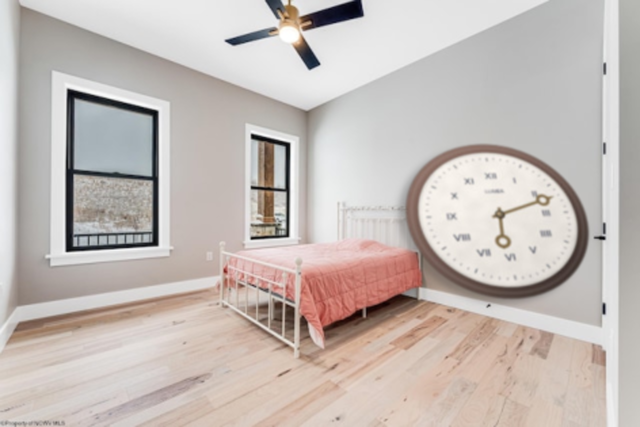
6:12
